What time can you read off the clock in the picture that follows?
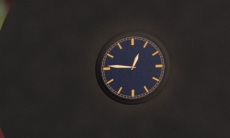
12:46
